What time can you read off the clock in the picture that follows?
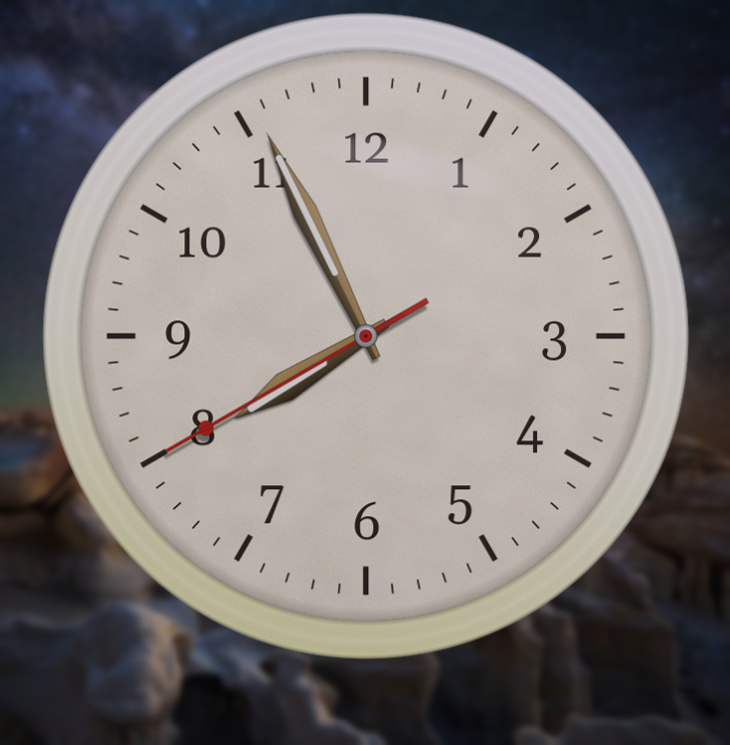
7:55:40
